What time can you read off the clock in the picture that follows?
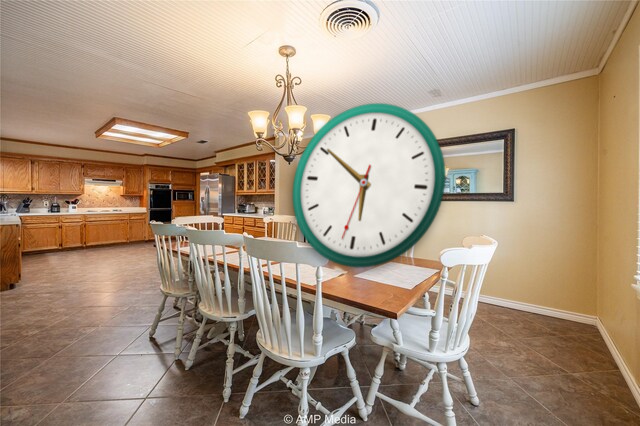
5:50:32
